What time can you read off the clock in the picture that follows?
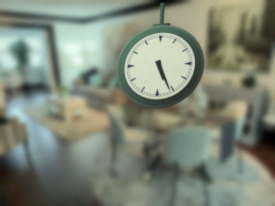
5:26
